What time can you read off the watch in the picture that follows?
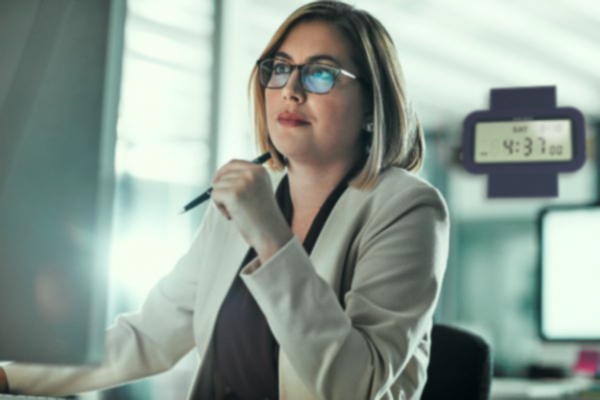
4:37
